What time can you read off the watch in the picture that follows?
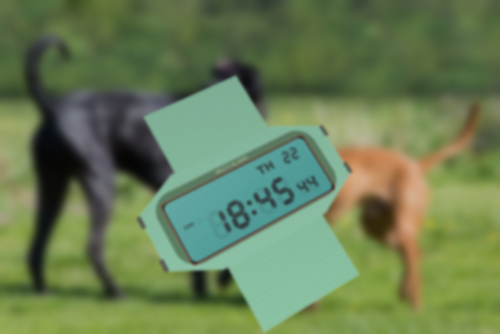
18:45:44
